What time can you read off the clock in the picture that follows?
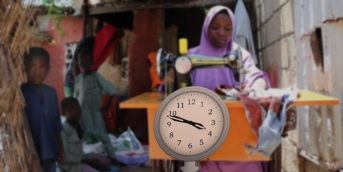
3:48
